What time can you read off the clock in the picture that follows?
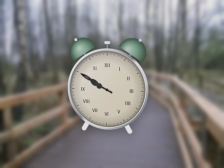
9:50
